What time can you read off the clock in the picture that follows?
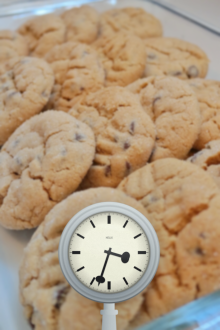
3:33
